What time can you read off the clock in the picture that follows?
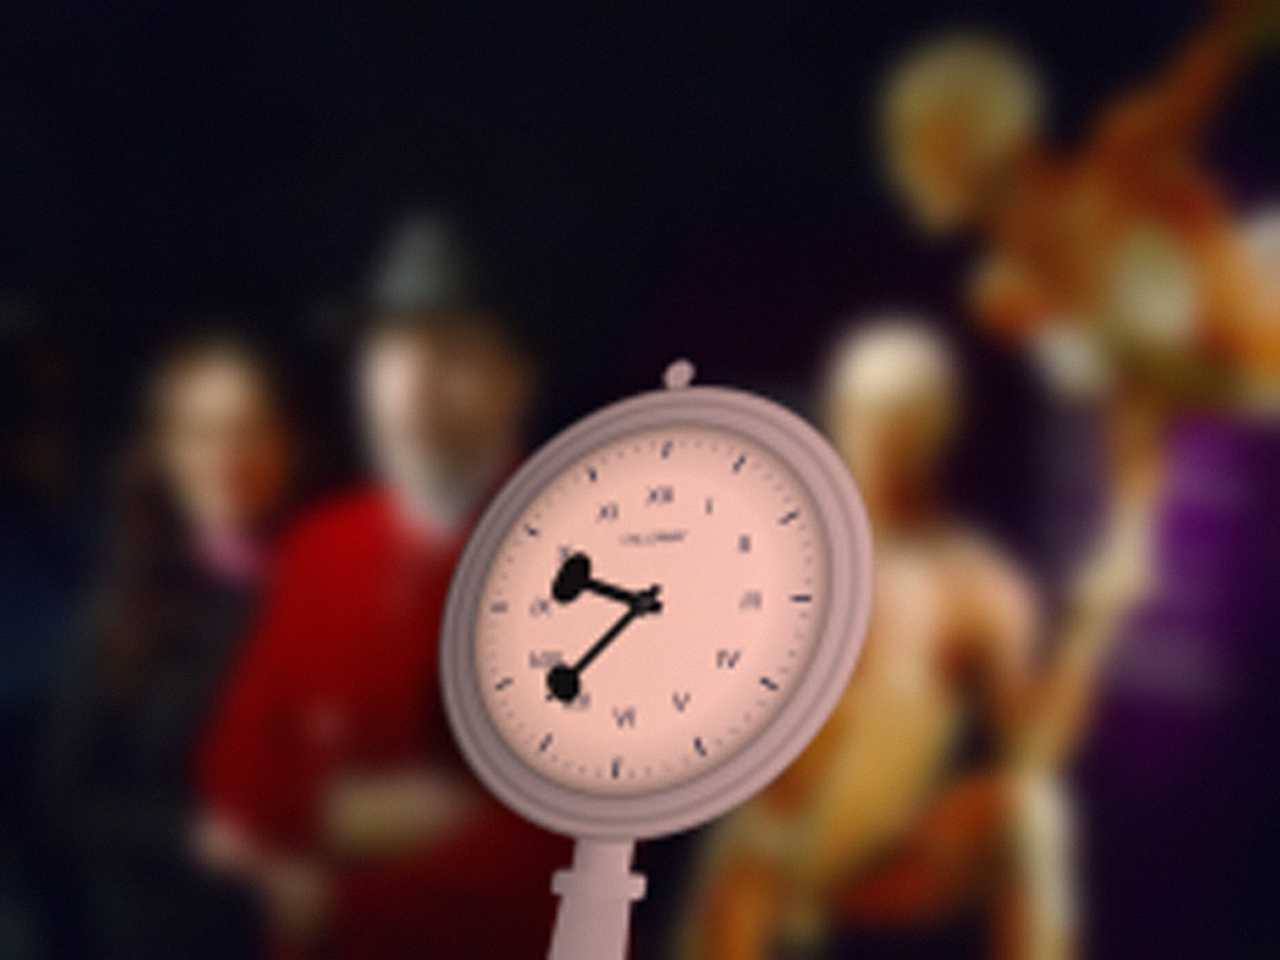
9:37
